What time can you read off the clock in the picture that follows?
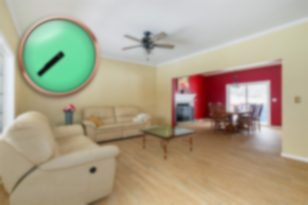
7:38
